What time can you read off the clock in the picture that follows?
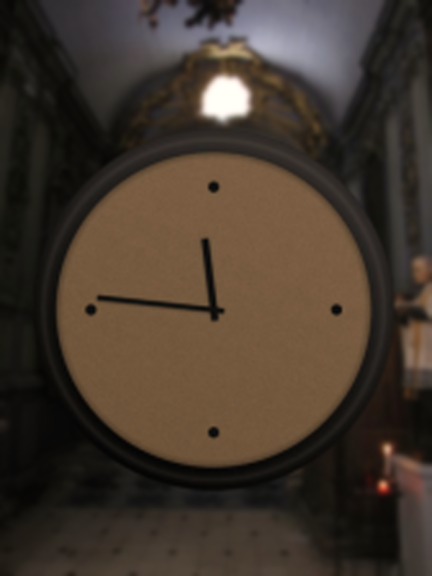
11:46
